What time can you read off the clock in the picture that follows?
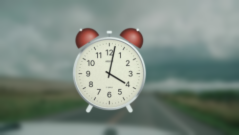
4:02
